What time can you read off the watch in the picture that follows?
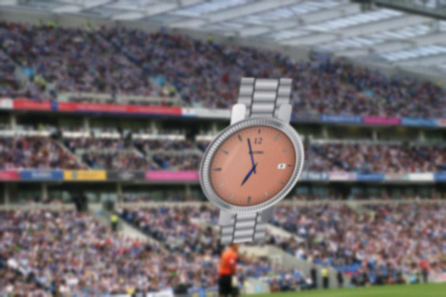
6:57
